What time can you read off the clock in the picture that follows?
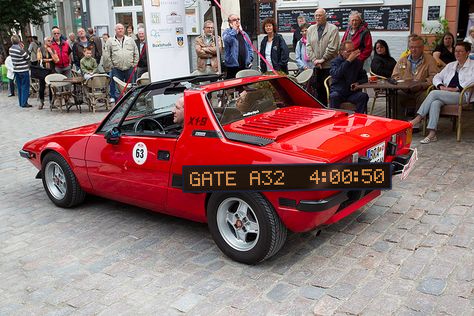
4:00:50
